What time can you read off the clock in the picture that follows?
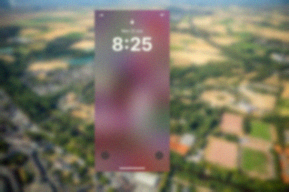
8:25
